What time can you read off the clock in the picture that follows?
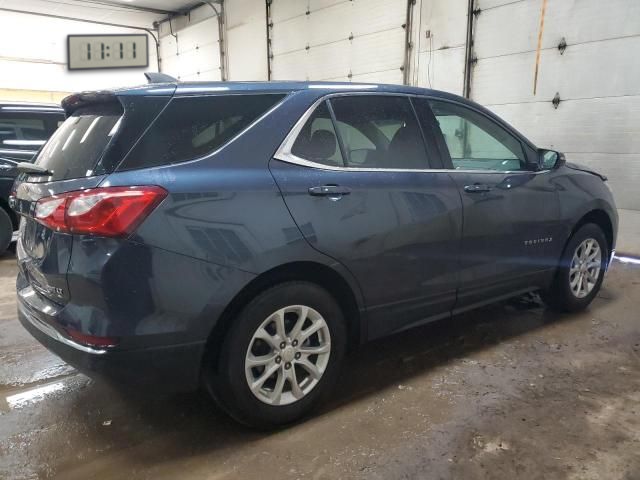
11:11
